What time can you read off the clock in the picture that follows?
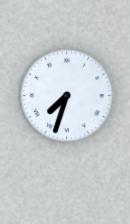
7:33
